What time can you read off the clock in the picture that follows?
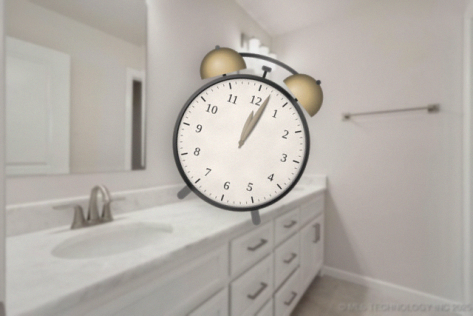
12:02
